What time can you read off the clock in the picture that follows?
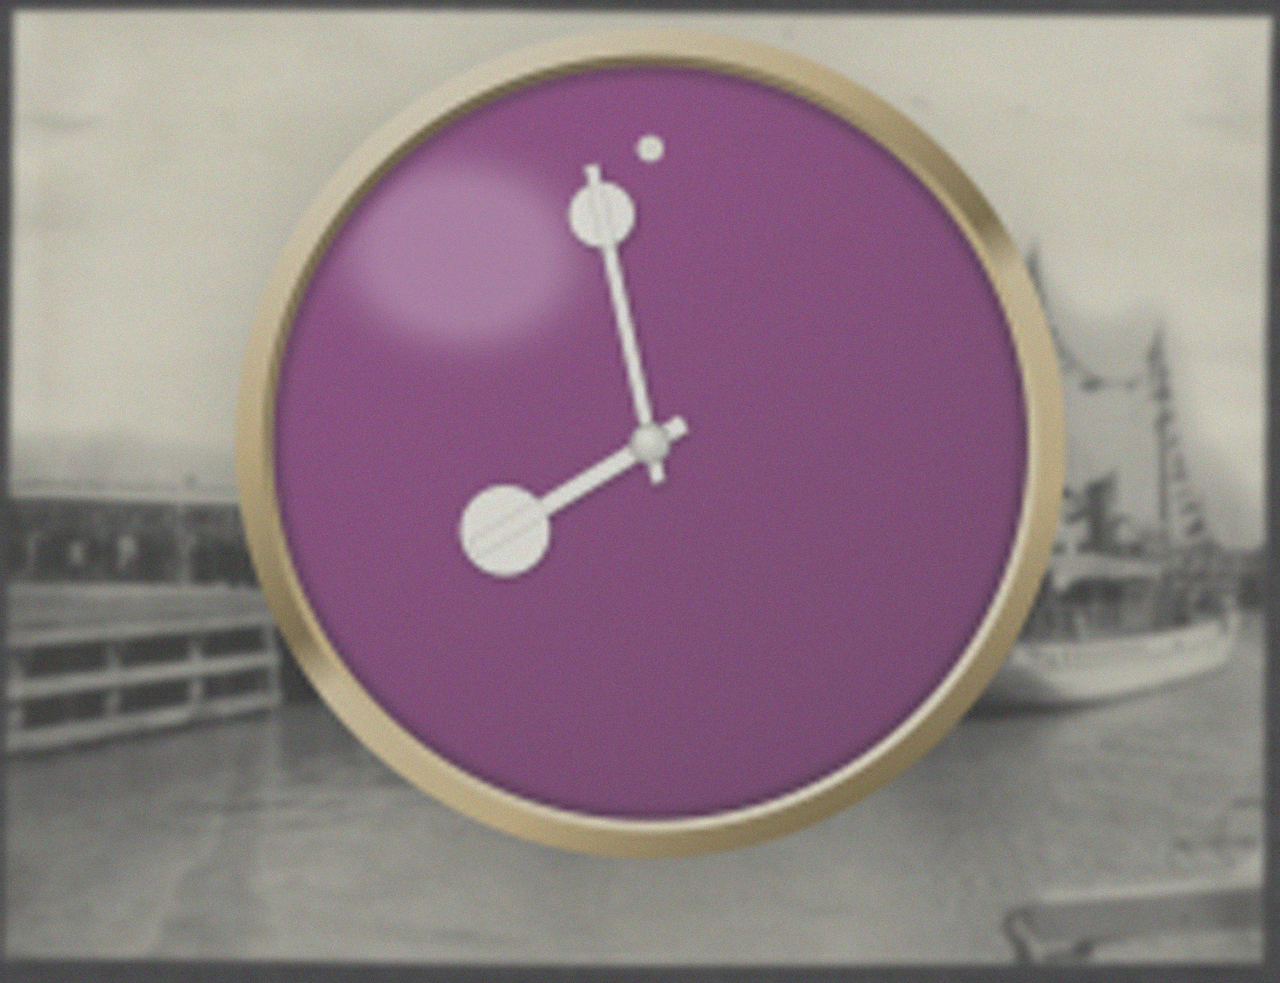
7:58
